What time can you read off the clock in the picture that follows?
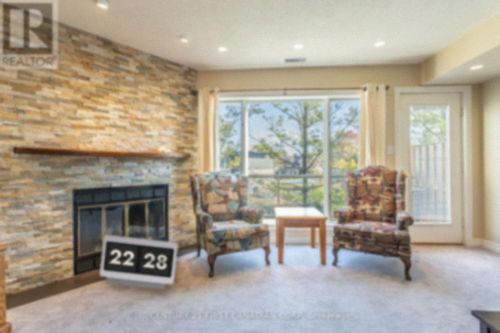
22:28
